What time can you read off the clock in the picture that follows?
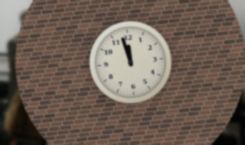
11:58
